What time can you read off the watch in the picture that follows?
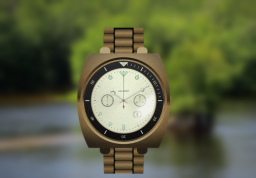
10:10
